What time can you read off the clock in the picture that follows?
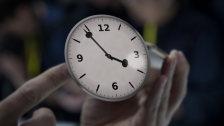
3:54
